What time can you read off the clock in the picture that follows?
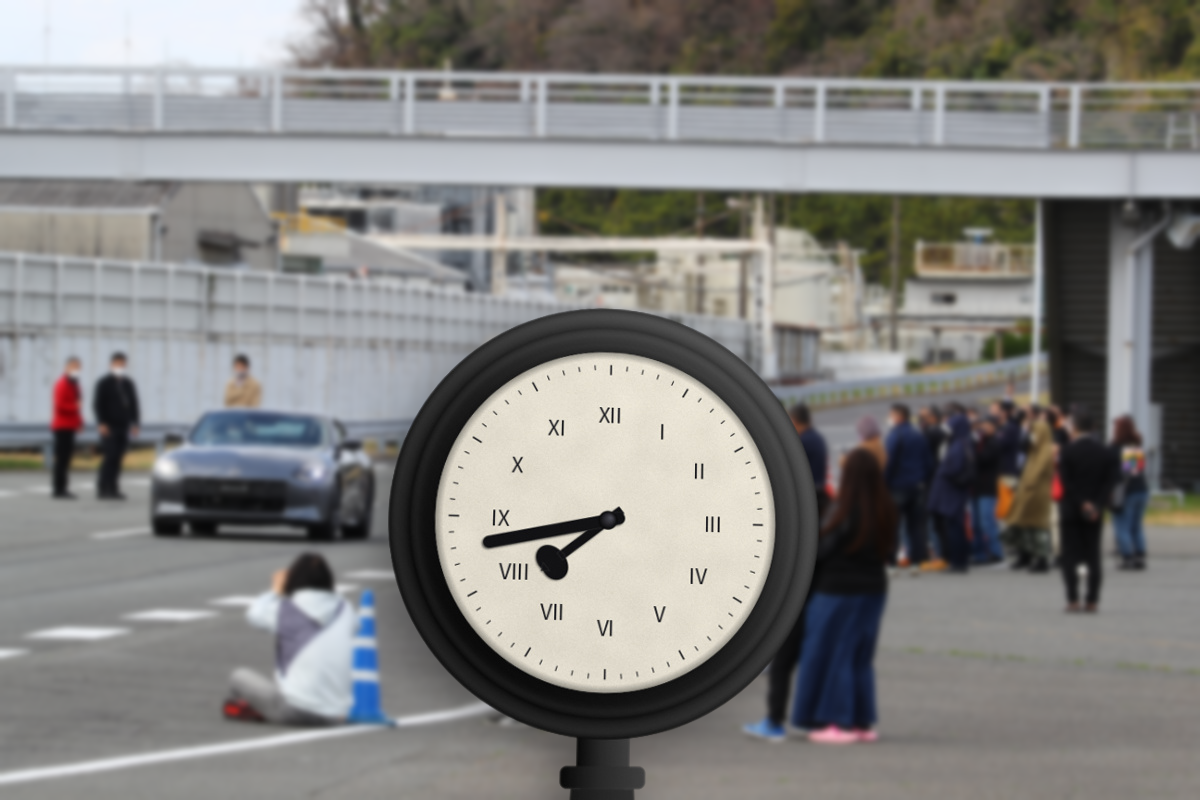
7:43
